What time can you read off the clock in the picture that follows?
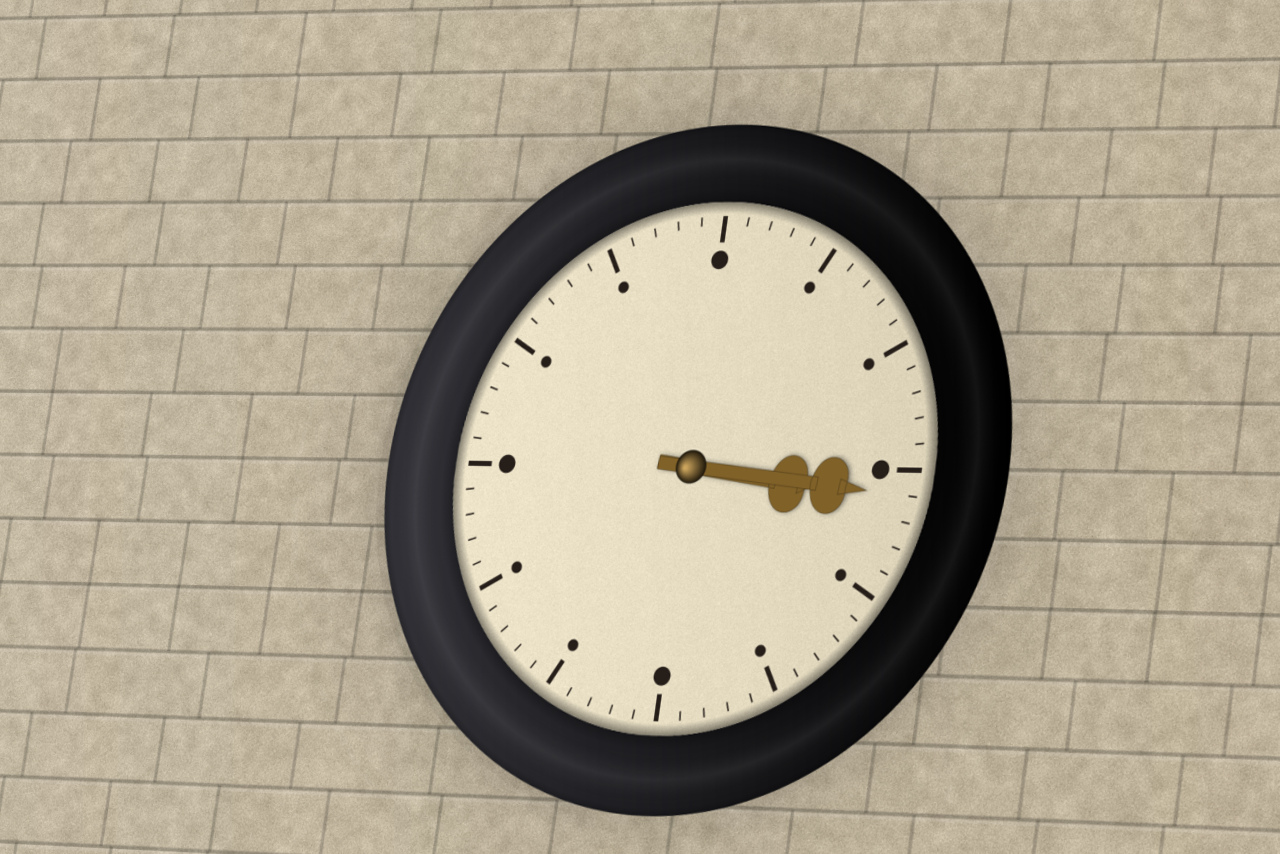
3:16
